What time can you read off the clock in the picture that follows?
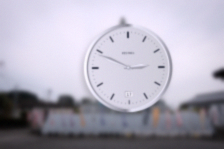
2:49
